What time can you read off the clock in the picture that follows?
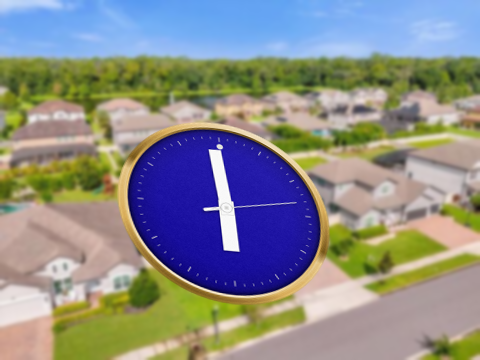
5:59:13
